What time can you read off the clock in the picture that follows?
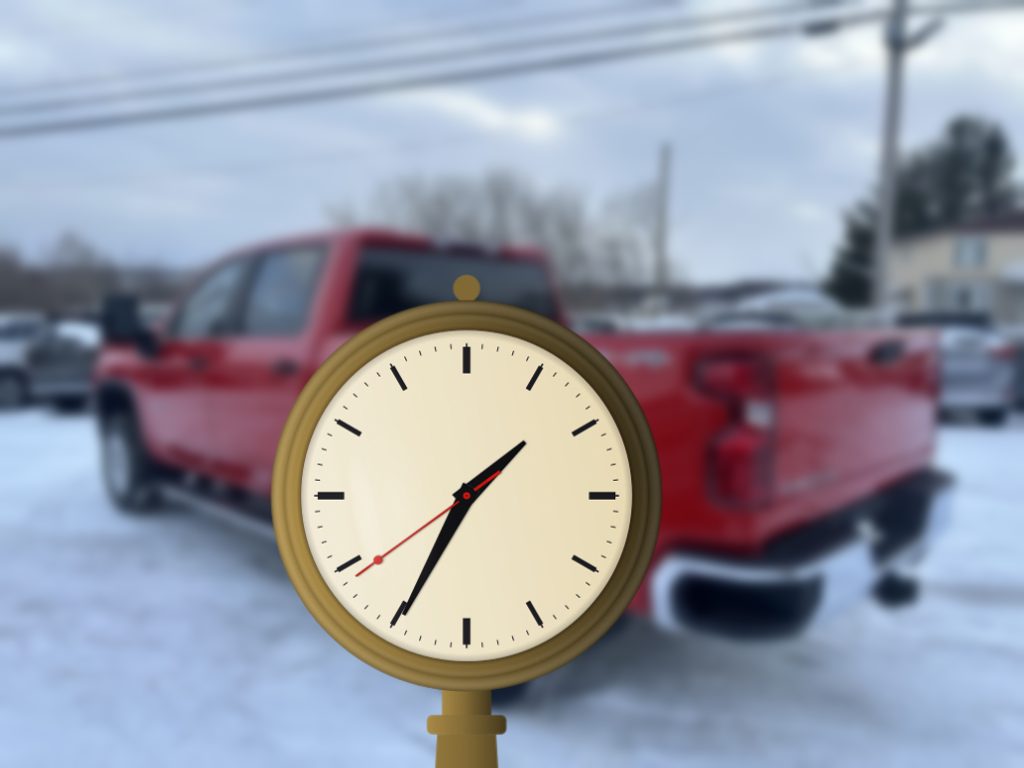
1:34:39
